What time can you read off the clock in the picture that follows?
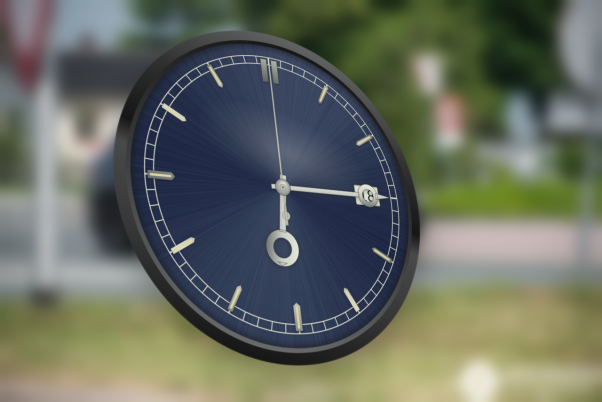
6:15:00
